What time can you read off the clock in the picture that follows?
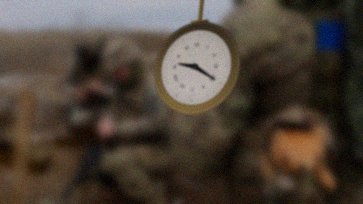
9:20
